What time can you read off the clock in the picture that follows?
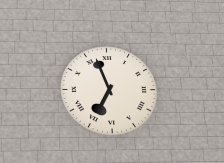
6:57
